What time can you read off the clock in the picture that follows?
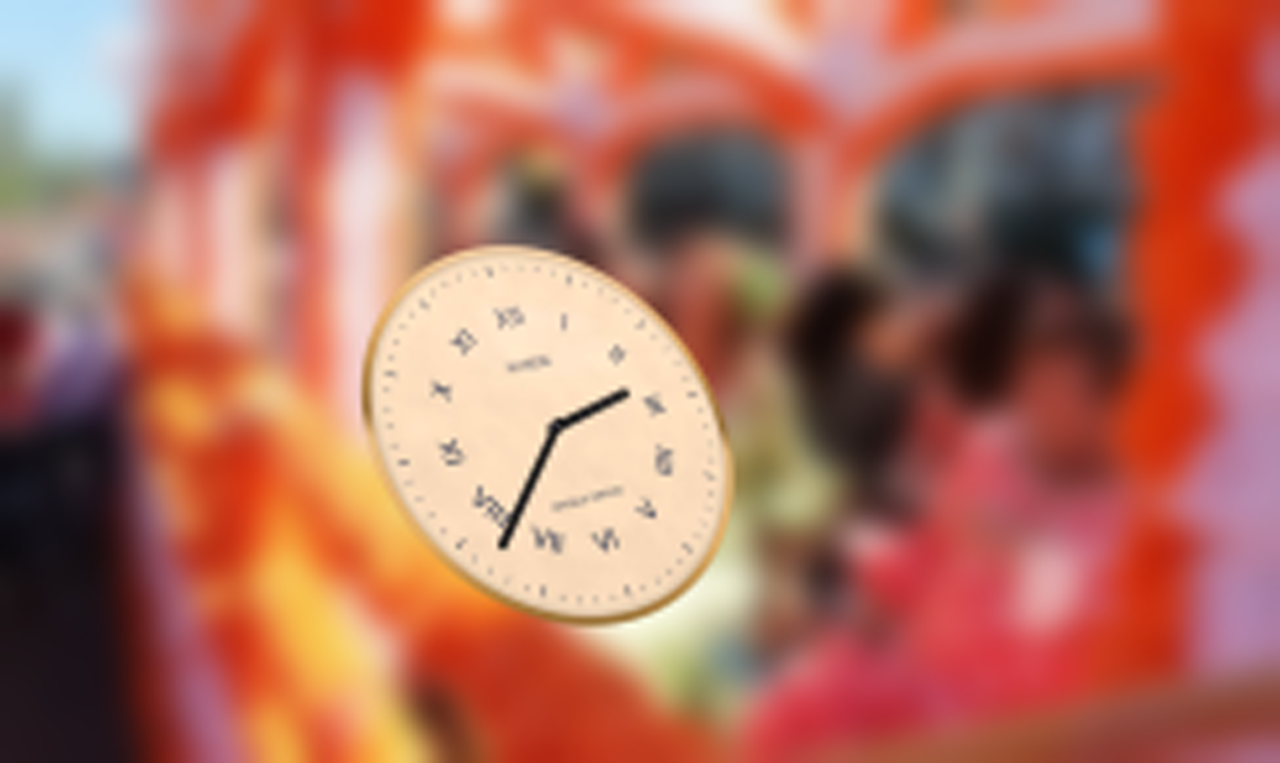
2:38
